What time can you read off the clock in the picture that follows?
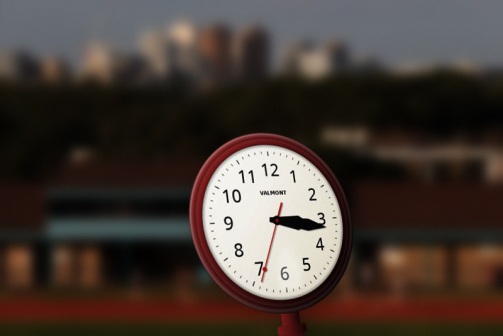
3:16:34
